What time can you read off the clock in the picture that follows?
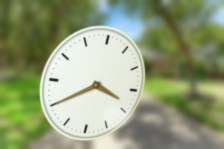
3:40
